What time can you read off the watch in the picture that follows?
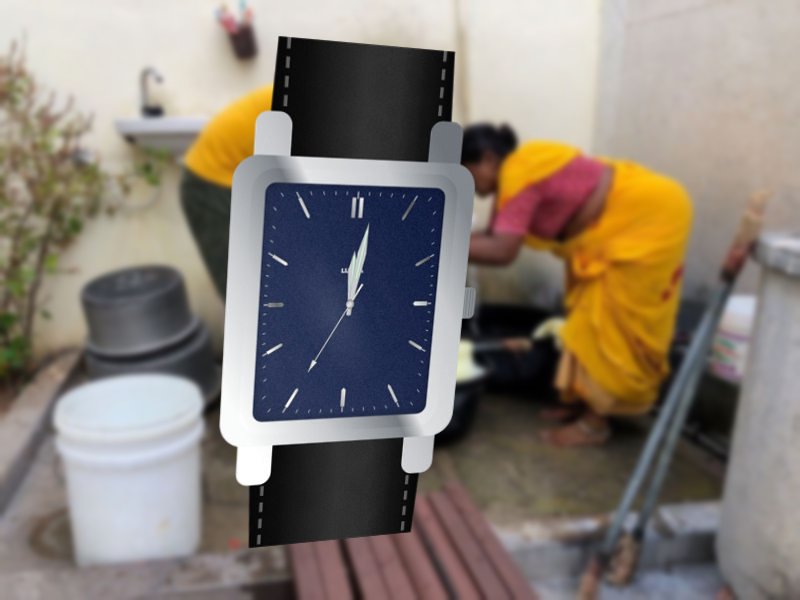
12:01:35
